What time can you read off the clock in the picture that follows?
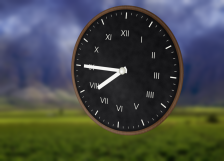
7:45
